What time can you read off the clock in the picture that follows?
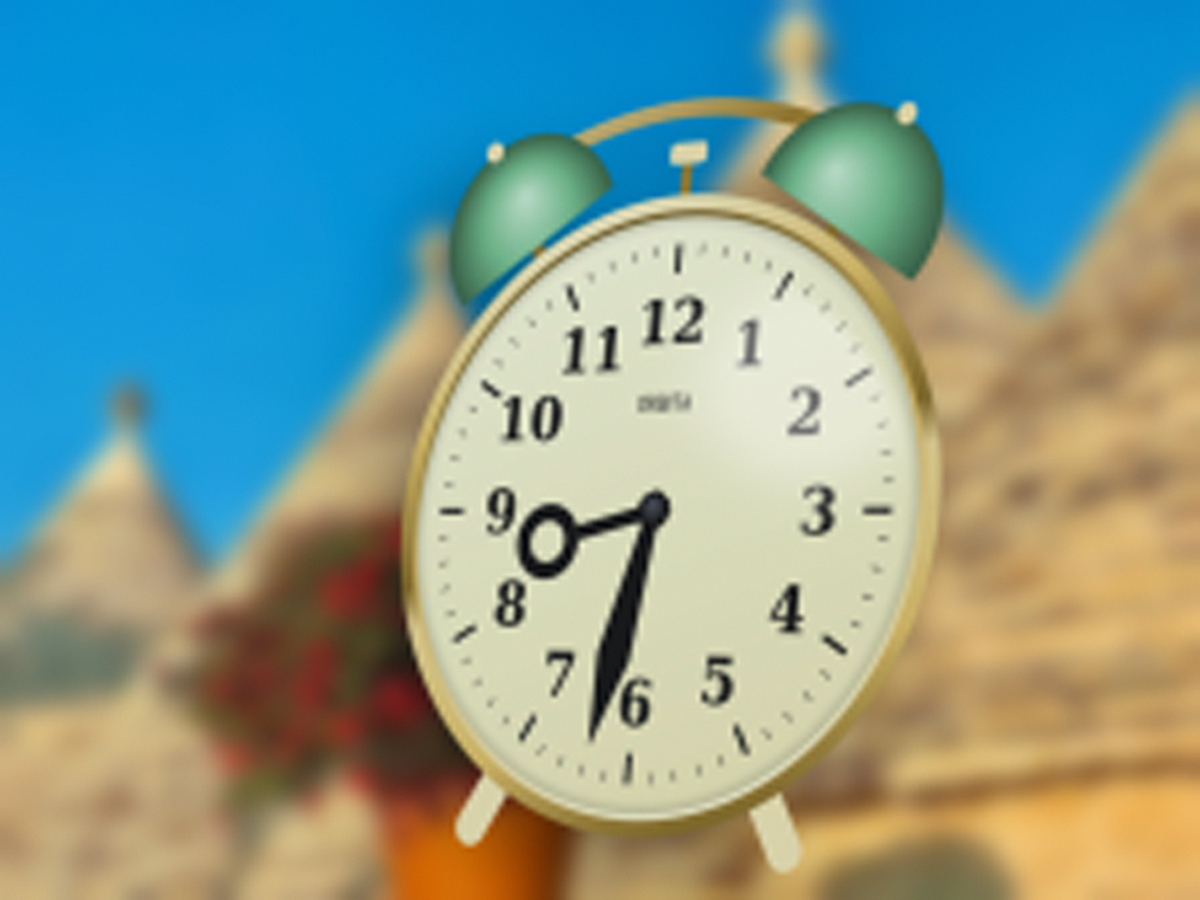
8:32
